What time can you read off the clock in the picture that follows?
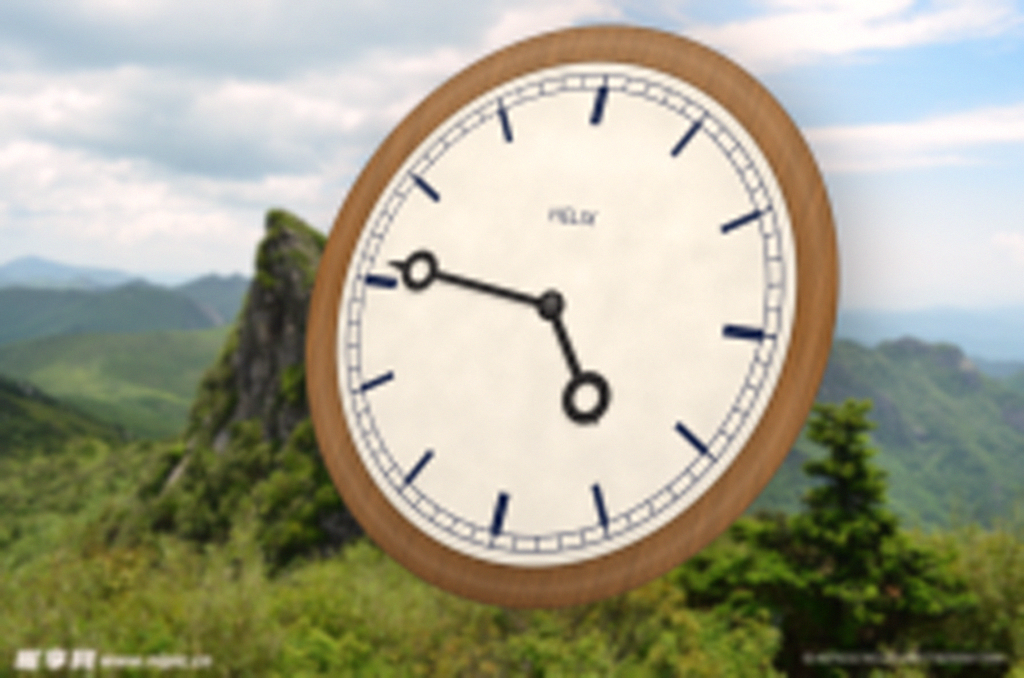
4:46
